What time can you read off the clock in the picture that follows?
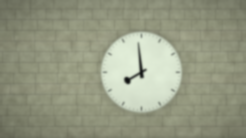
7:59
